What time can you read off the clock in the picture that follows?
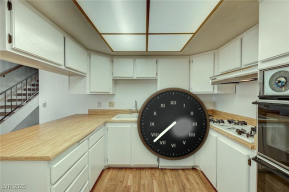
7:38
